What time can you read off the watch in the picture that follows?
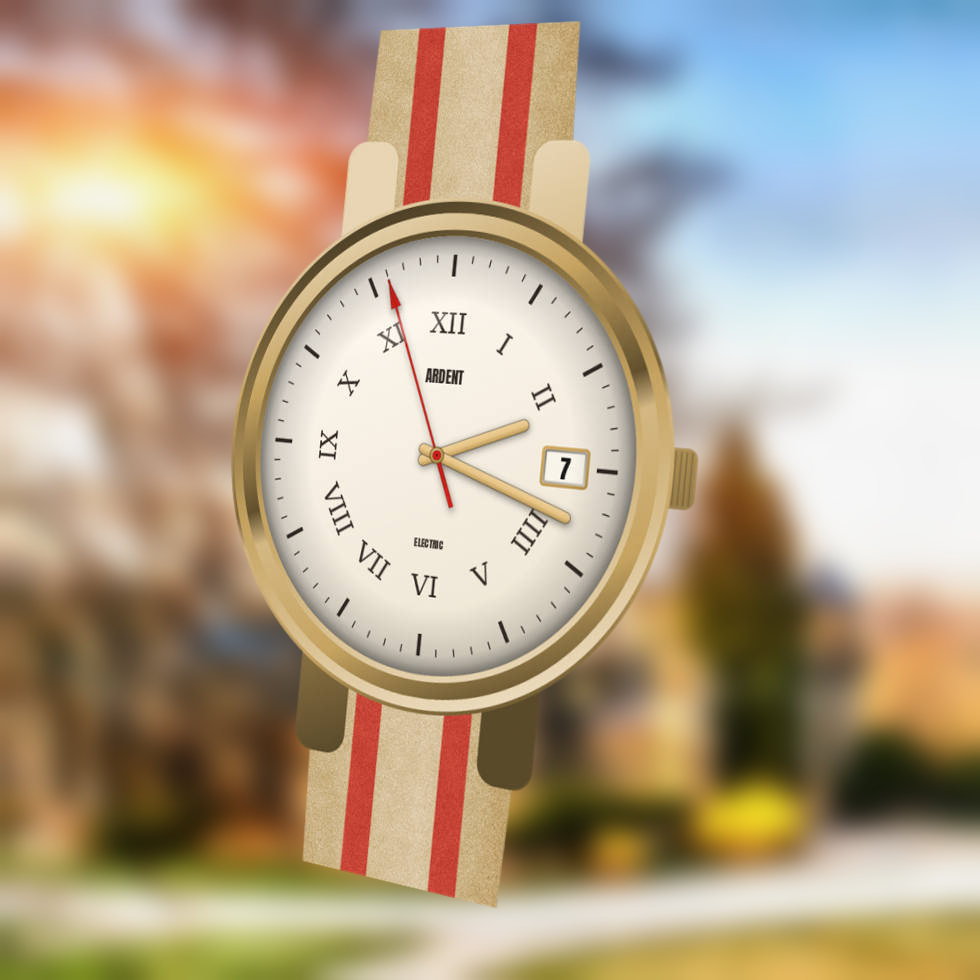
2:17:56
